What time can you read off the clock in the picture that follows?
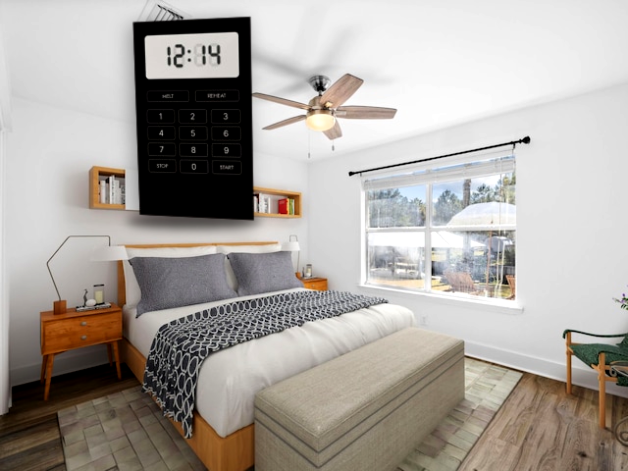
12:14
